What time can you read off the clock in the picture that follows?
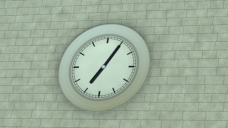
7:05
